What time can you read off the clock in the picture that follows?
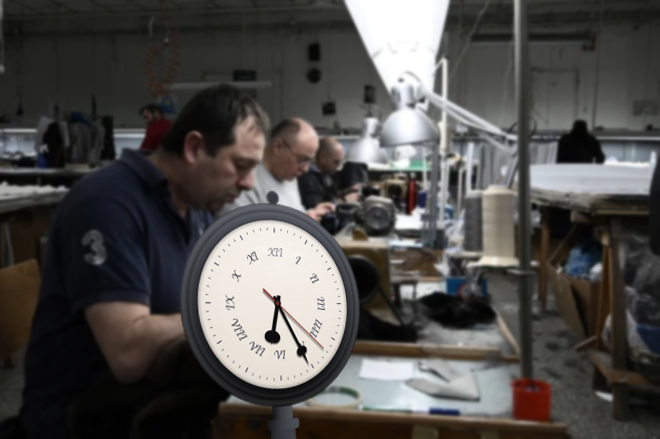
6:25:22
